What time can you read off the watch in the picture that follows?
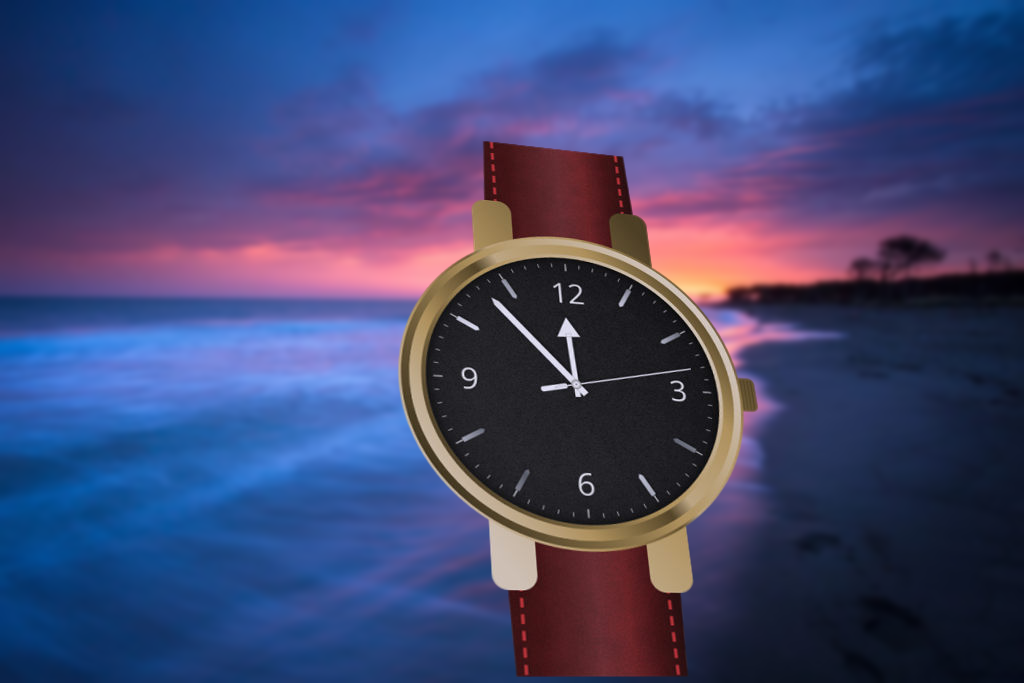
11:53:13
